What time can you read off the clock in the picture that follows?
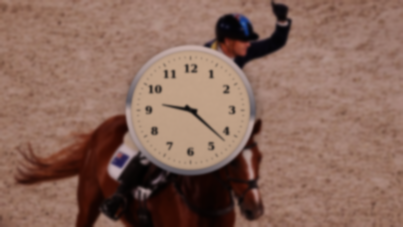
9:22
